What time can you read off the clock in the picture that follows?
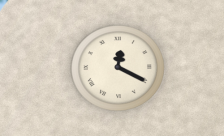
12:20
